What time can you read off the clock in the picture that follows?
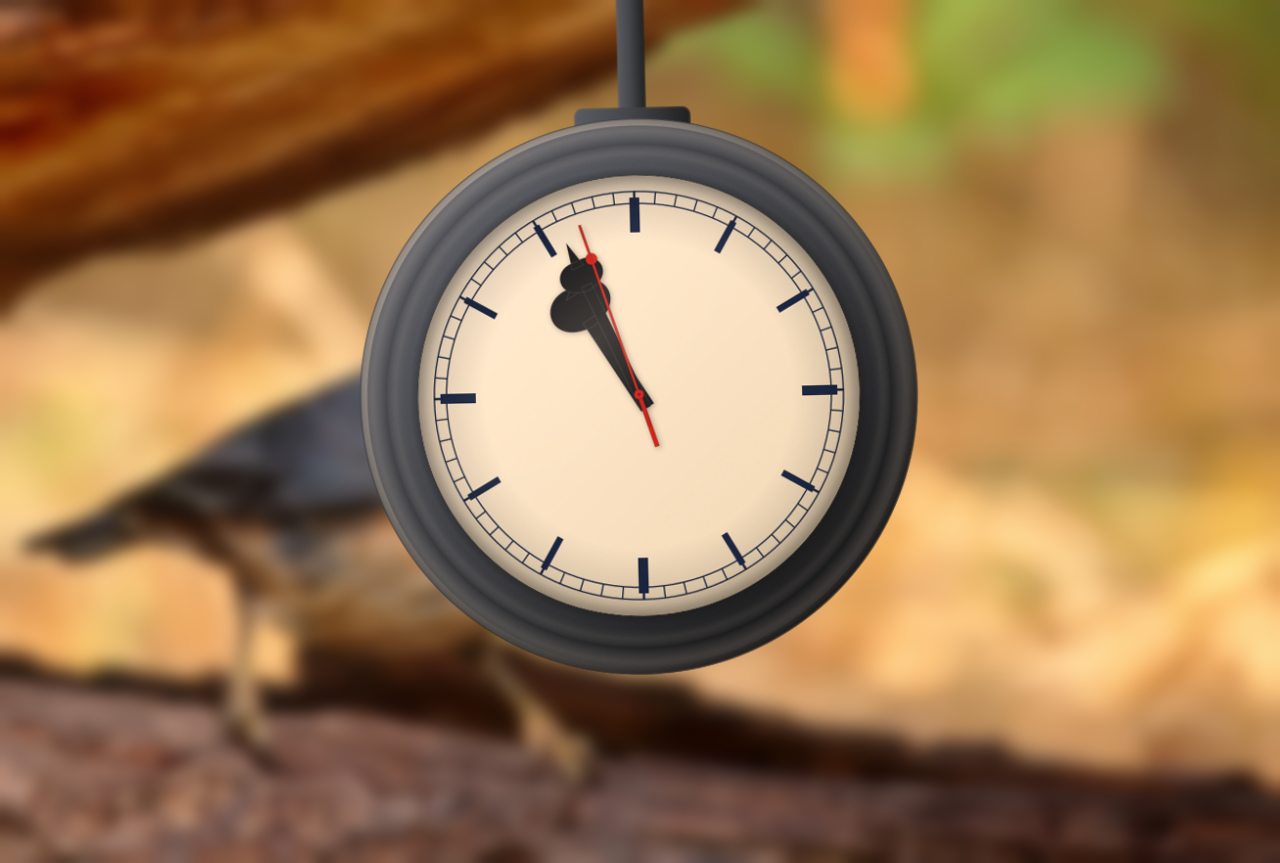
10:55:57
